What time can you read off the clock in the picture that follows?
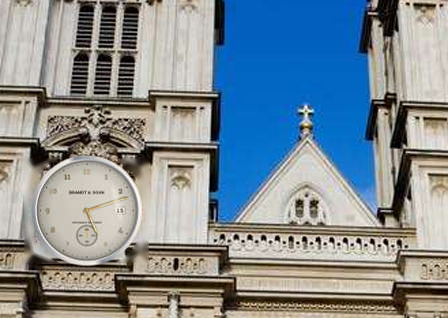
5:12
